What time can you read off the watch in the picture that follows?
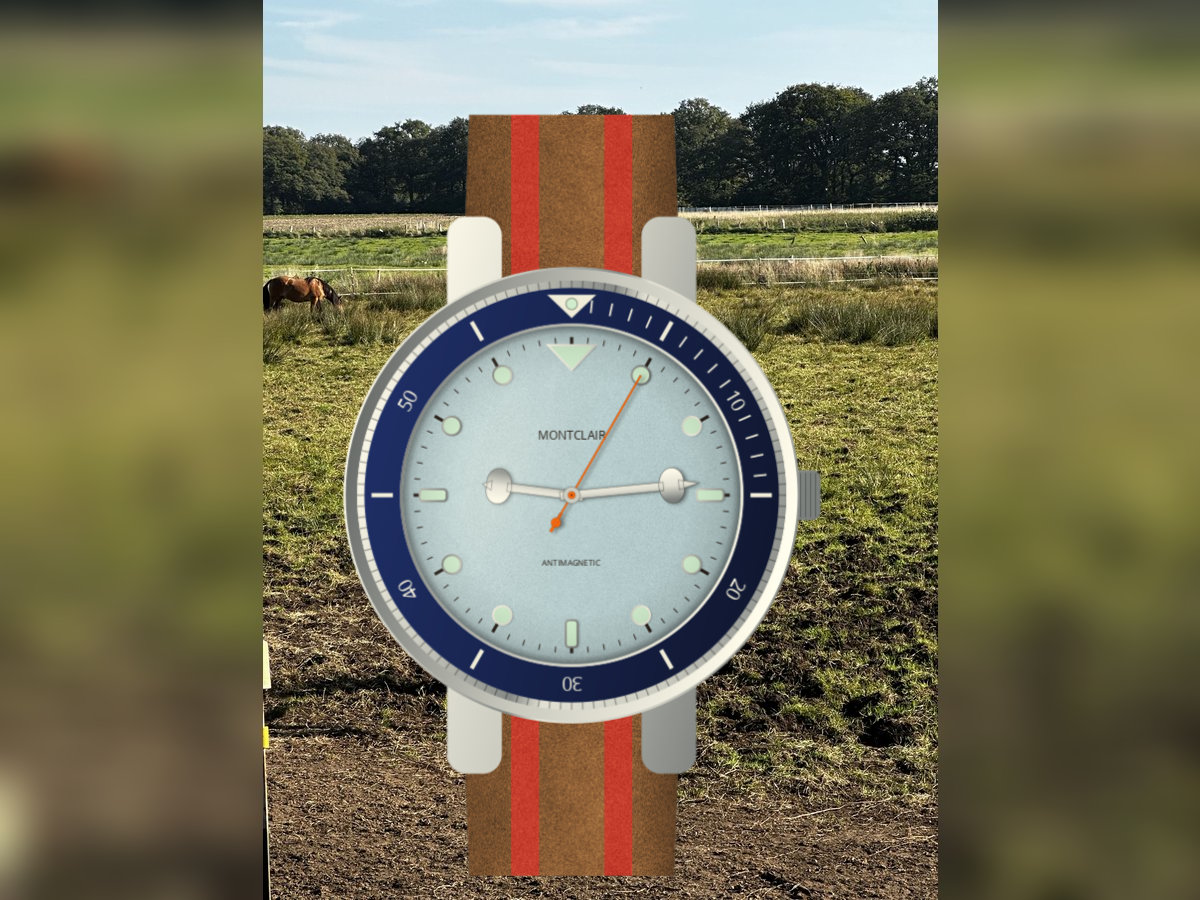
9:14:05
